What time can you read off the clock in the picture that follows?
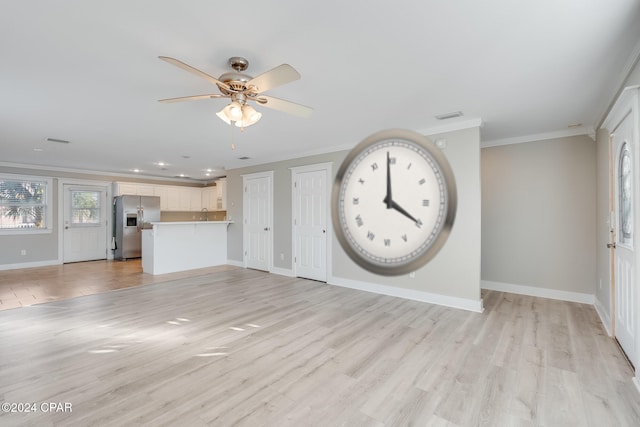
3:59
